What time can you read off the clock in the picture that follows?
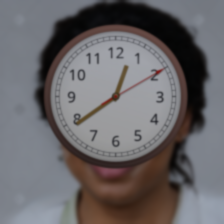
12:39:10
